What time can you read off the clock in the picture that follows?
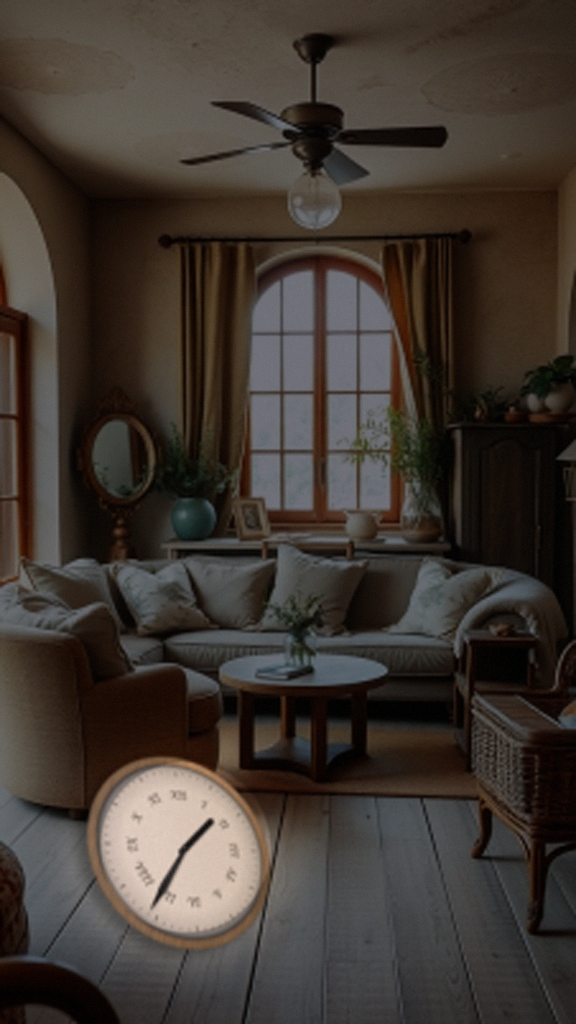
1:36
